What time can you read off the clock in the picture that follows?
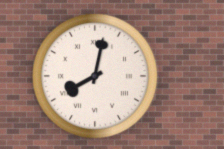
8:02
